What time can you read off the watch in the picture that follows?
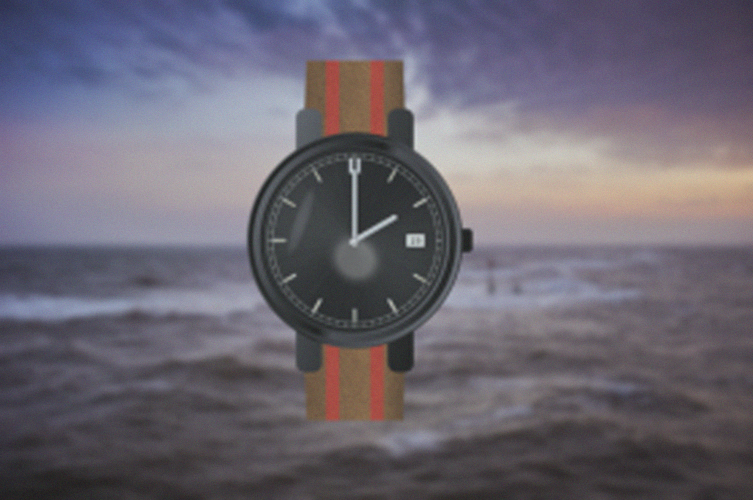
2:00
